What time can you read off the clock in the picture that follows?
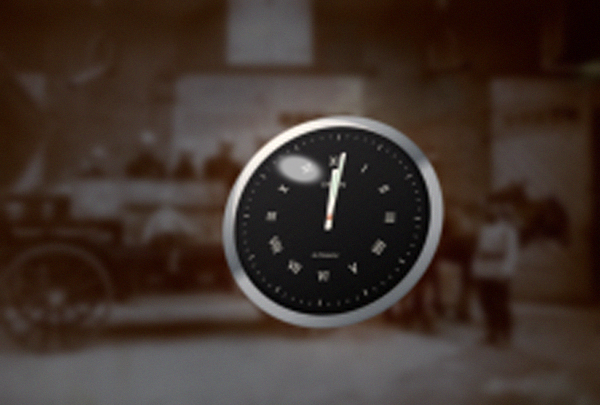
12:01
